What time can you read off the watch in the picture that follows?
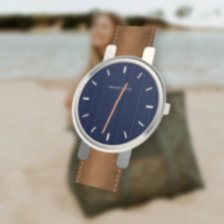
12:32
